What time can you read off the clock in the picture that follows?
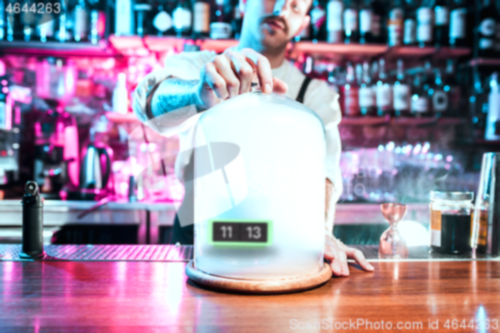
11:13
